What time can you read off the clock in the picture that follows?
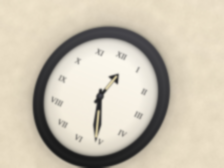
12:26
